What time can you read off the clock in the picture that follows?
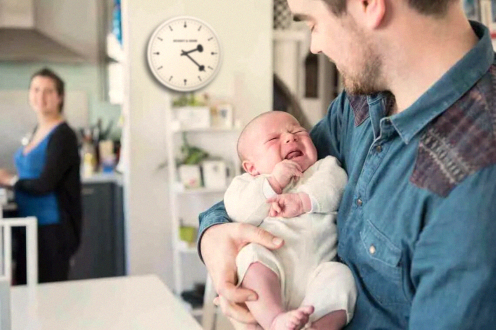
2:22
